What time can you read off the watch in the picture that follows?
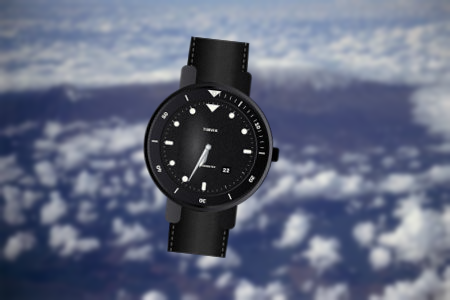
6:34
